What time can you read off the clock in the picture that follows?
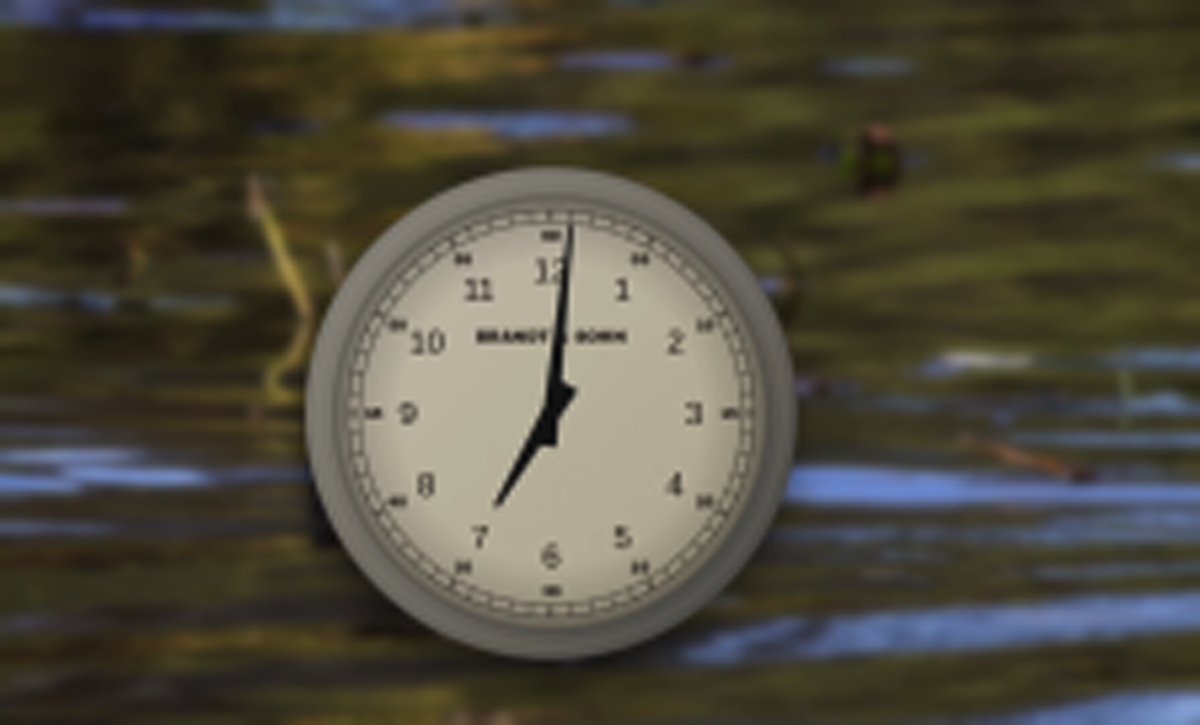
7:01
